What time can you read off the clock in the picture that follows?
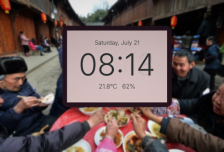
8:14
